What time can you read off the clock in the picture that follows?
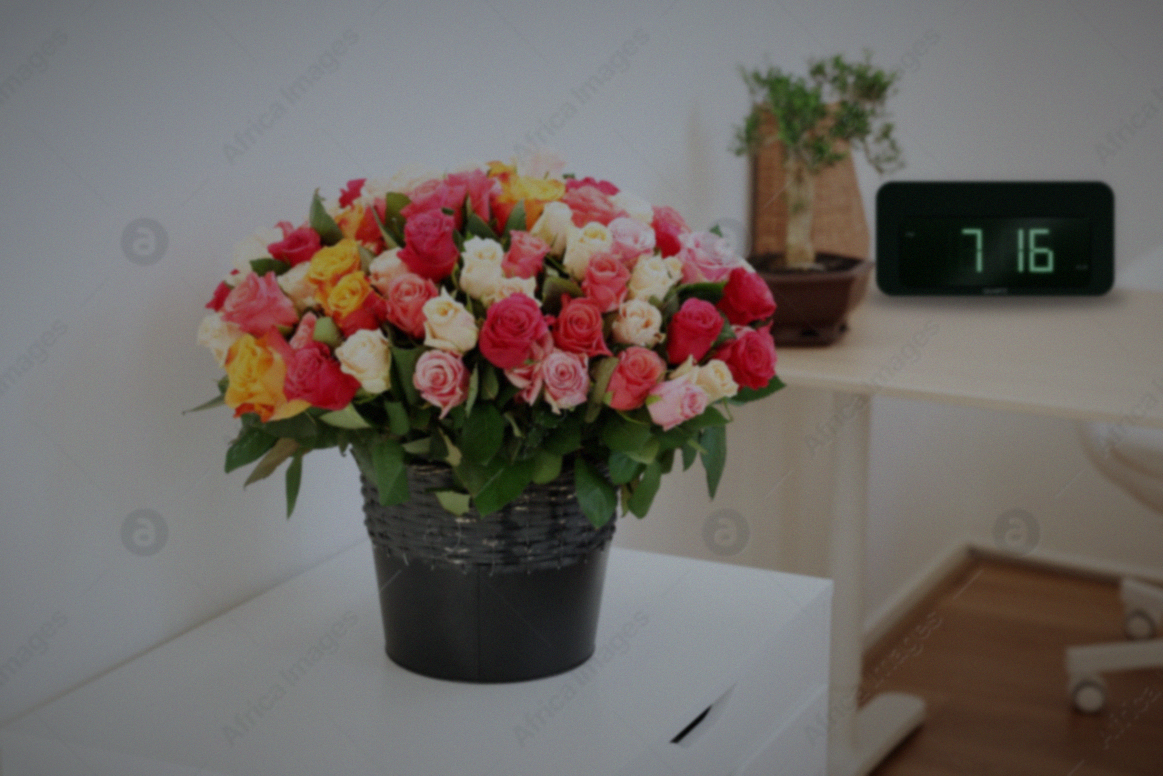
7:16
